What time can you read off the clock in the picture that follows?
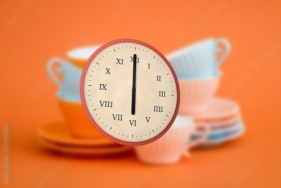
6:00
